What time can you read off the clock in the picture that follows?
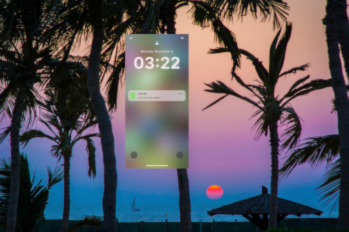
3:22
